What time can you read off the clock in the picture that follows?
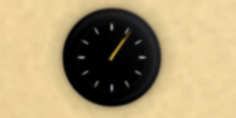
1:06
